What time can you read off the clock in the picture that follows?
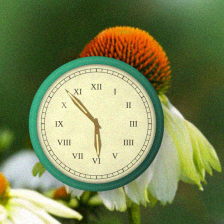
5:53
